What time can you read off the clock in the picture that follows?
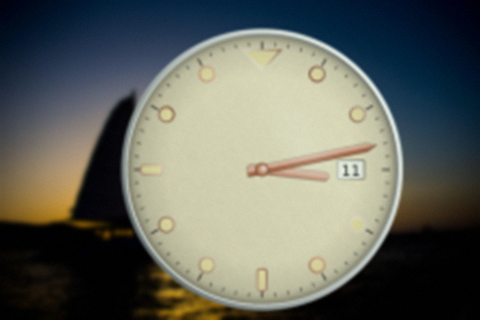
3:13
